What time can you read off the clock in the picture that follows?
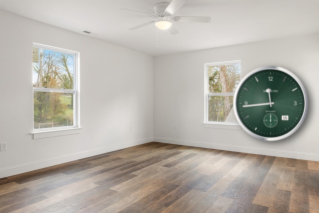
11:44
